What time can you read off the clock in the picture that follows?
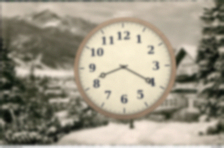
8:20
